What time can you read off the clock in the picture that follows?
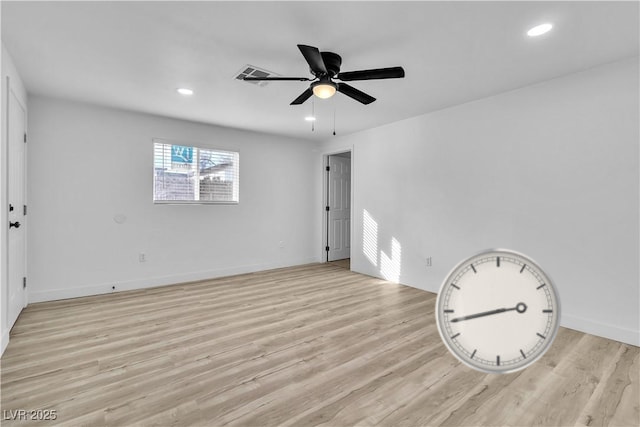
2:43
